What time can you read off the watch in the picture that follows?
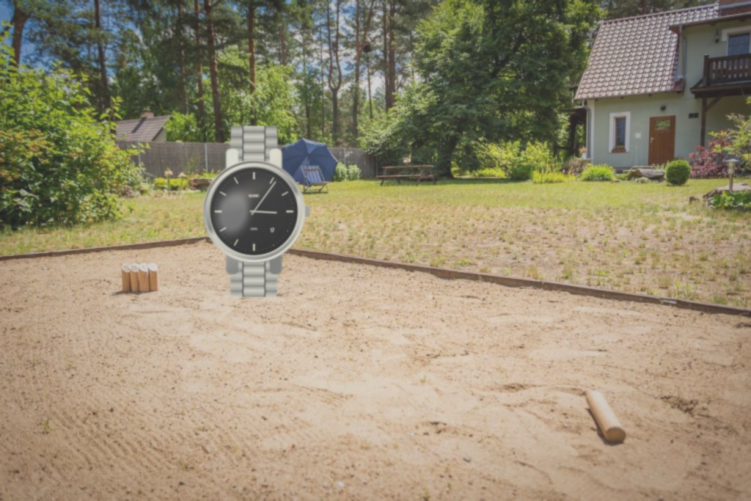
3:06
